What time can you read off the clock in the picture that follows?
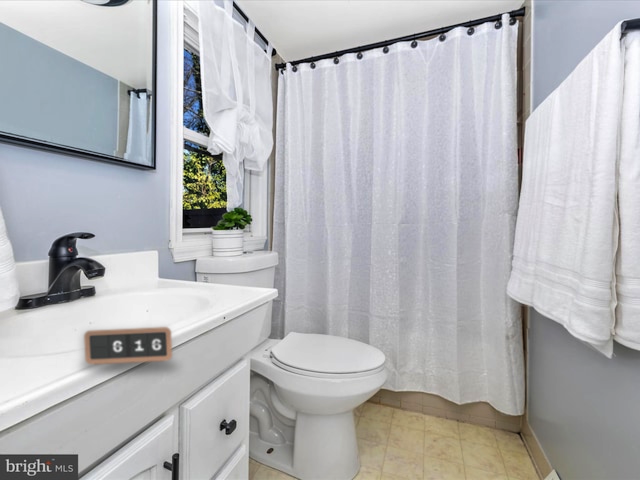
6:16
